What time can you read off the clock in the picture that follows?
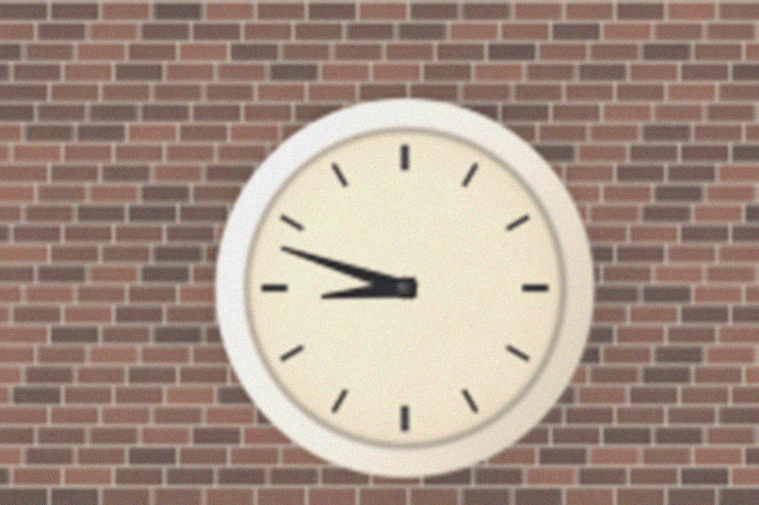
8:48
